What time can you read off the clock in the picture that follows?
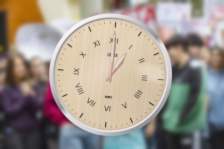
1:00
